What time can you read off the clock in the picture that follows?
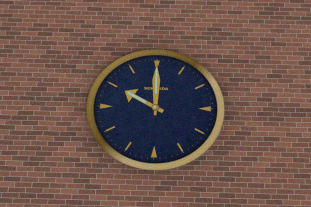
10:00
